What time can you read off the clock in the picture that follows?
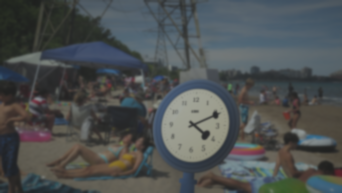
4:11
